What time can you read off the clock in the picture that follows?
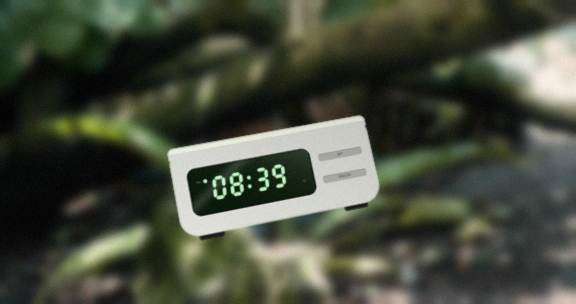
8:39
